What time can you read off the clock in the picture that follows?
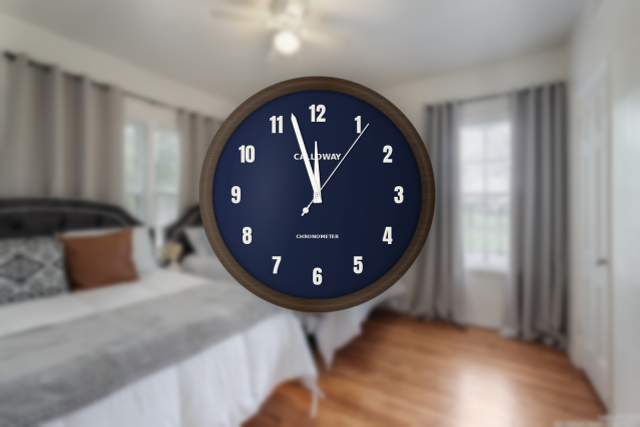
11:57:06
